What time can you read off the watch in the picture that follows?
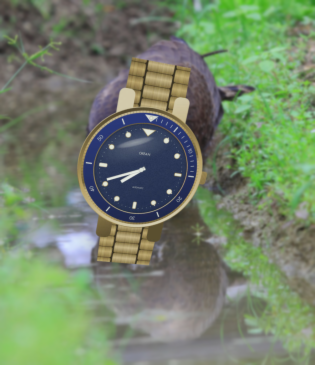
7:41
